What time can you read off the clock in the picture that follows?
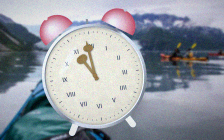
10:59
